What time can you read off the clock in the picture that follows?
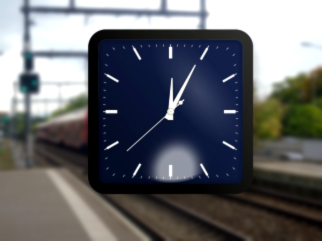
12:04:38
